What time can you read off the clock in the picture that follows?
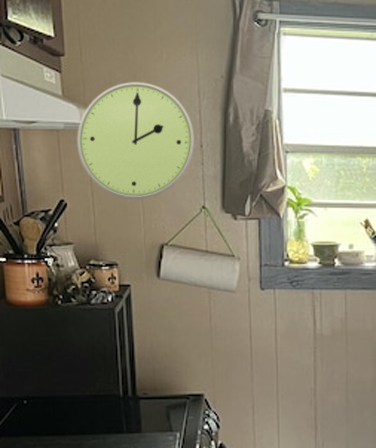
2:00
